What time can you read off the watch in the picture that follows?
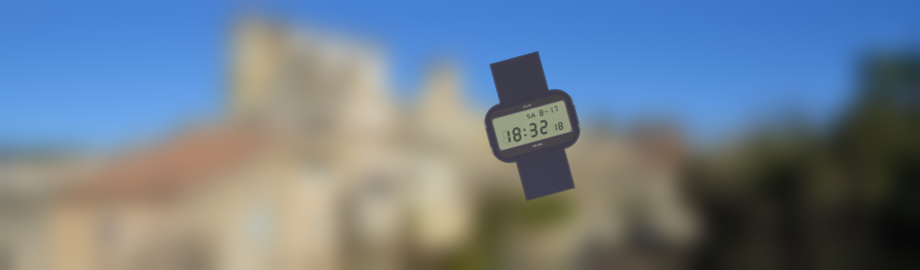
18:32:18
